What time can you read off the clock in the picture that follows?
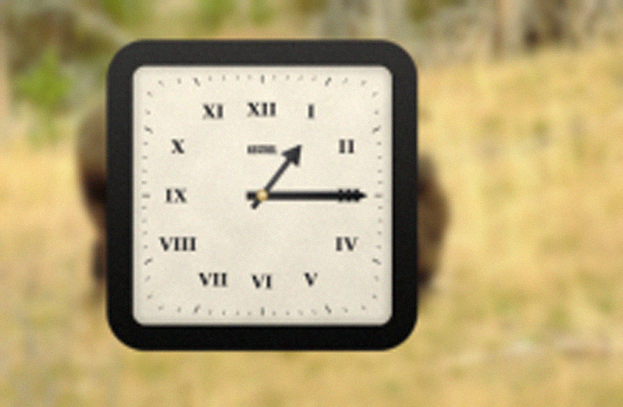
1:15
